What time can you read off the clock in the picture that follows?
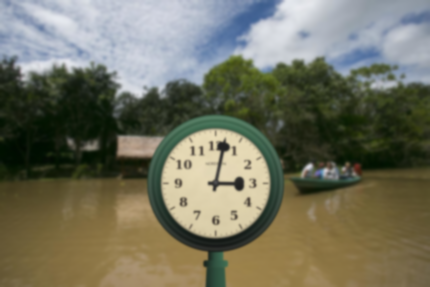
3:02
